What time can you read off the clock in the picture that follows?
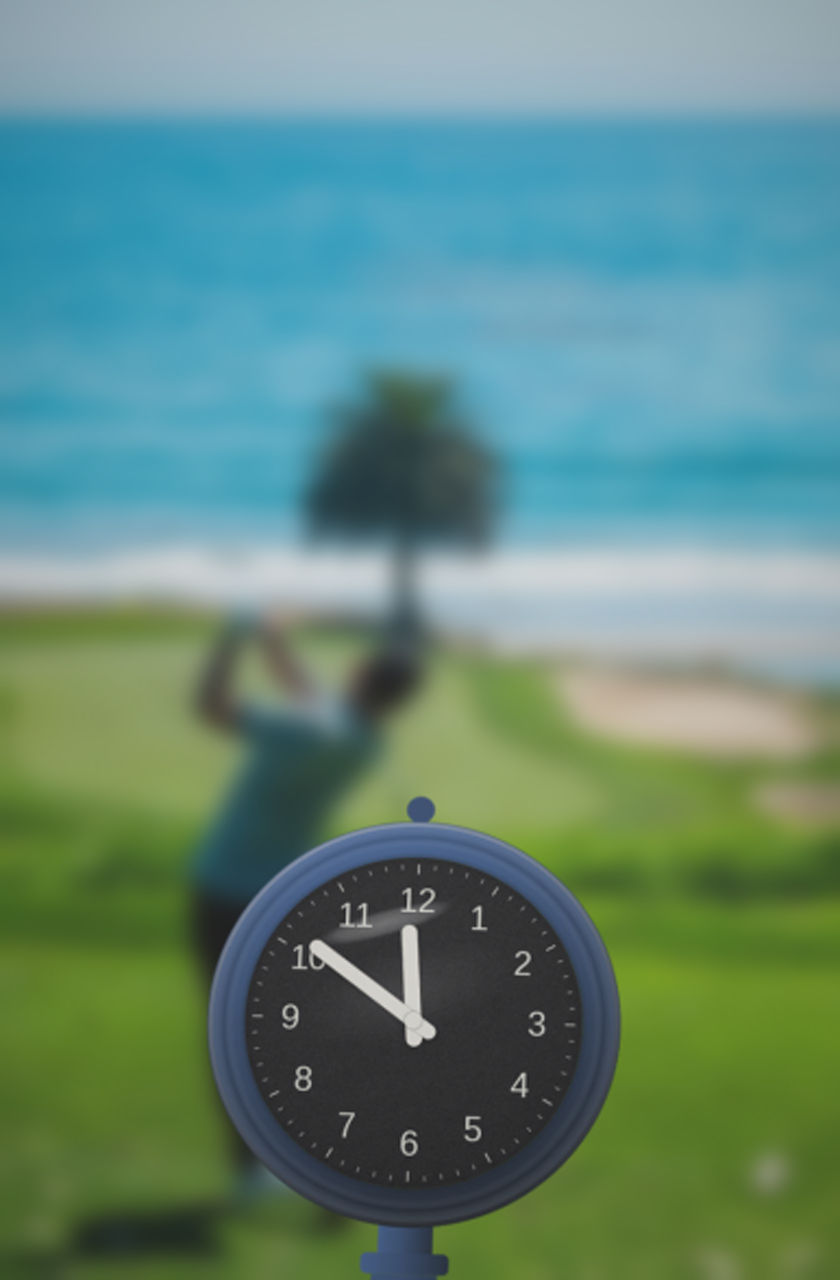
11:51
